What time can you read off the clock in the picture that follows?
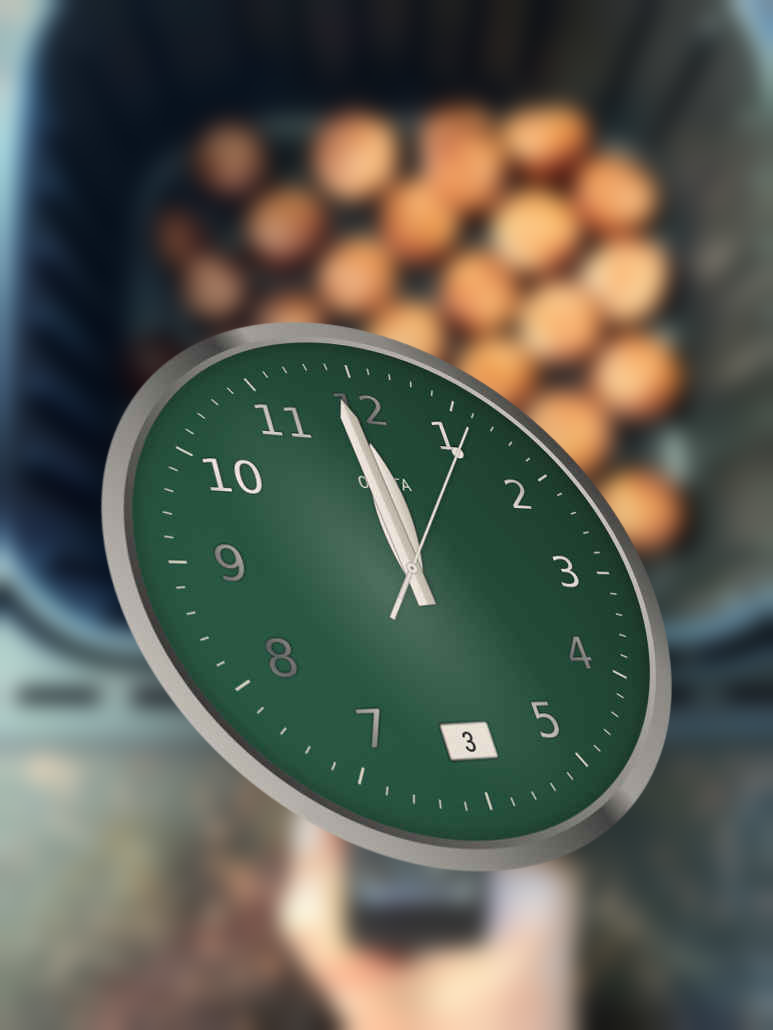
11:59:06
